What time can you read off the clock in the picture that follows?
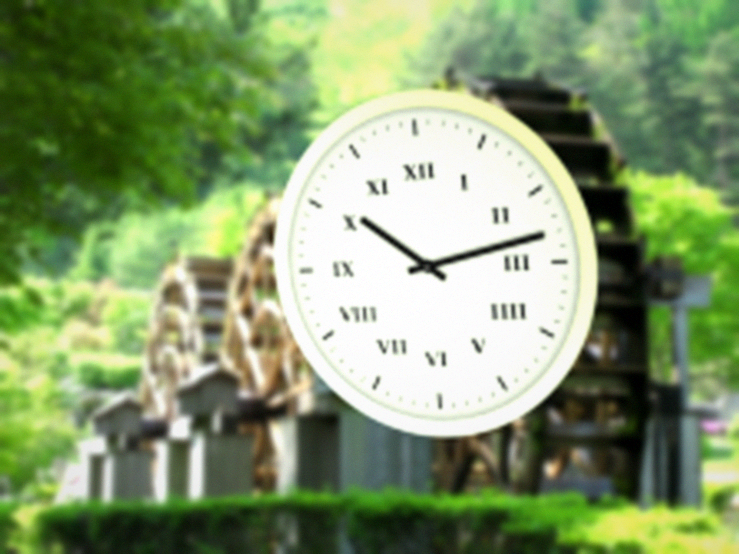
10:13
